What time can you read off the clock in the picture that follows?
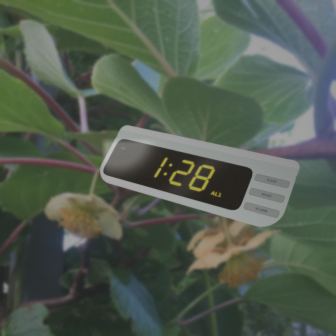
1:28
